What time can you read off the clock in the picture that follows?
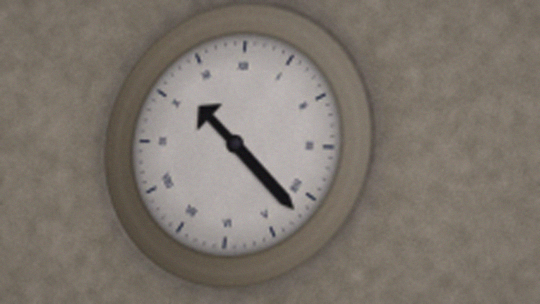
10:22
